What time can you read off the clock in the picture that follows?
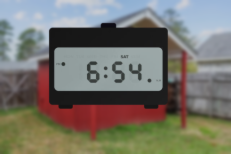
6:54
